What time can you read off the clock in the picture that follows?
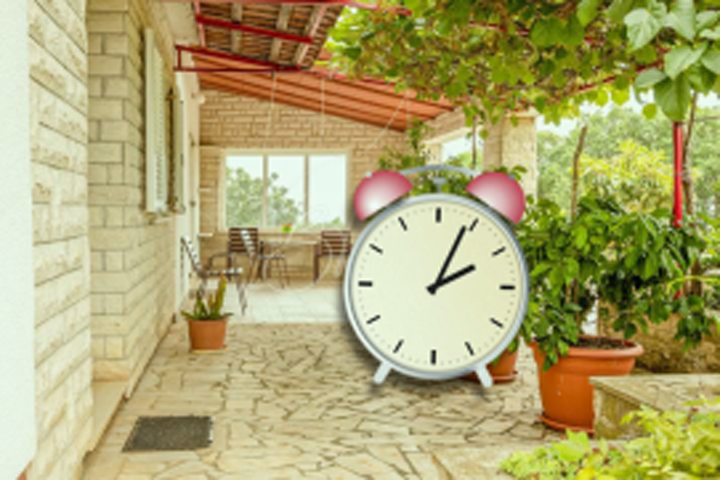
2:04
